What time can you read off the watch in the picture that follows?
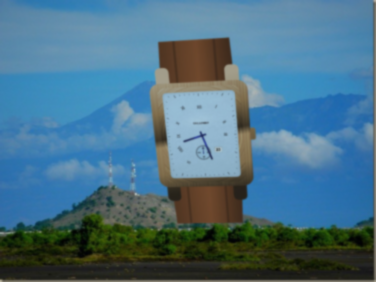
8:27
